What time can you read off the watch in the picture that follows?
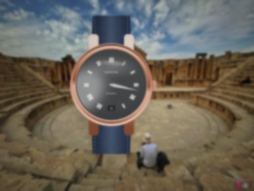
3:17
